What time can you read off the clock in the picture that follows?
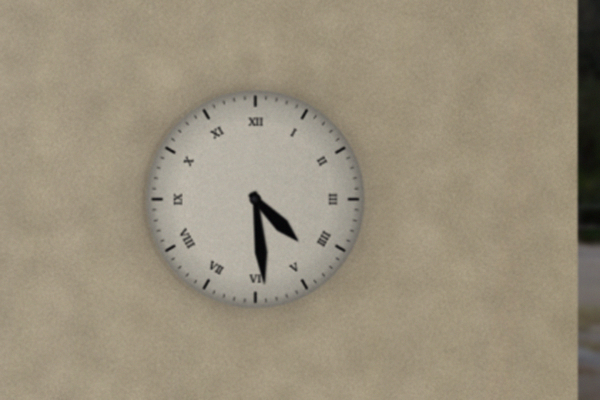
4:29
